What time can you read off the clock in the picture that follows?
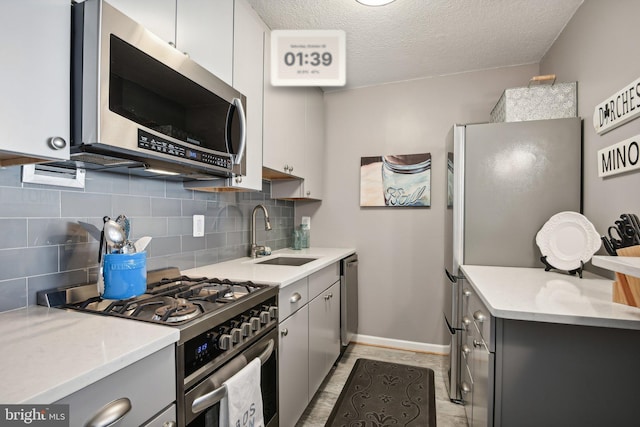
1:39
